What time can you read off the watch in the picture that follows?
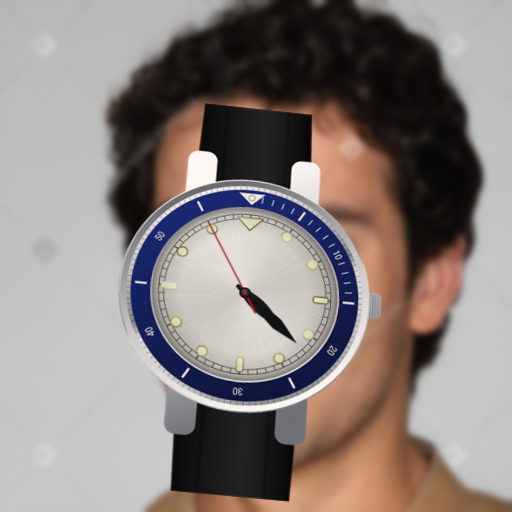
4:21:55
